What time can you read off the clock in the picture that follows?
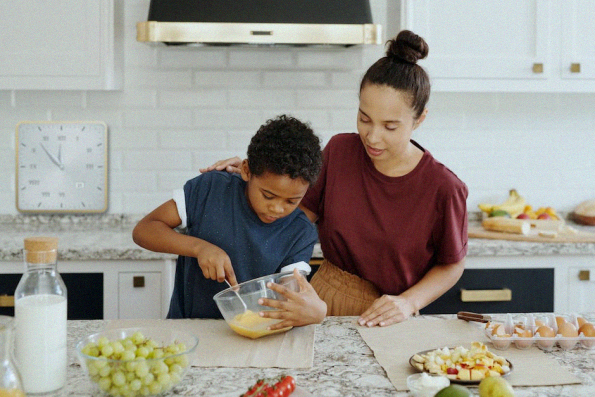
11:53
